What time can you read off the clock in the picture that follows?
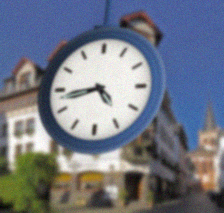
4:43
